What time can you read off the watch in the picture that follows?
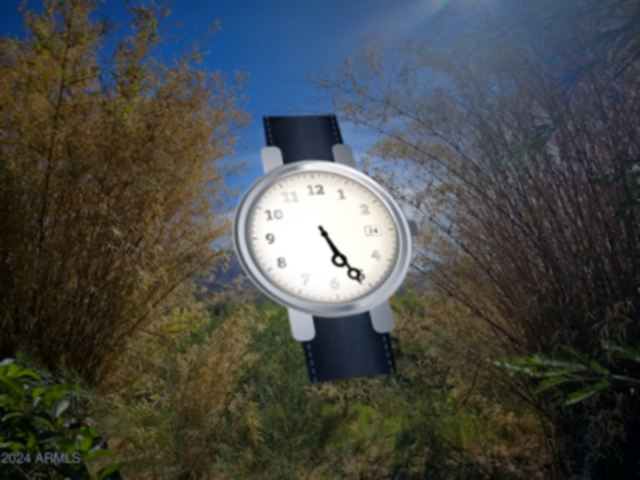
5:26
